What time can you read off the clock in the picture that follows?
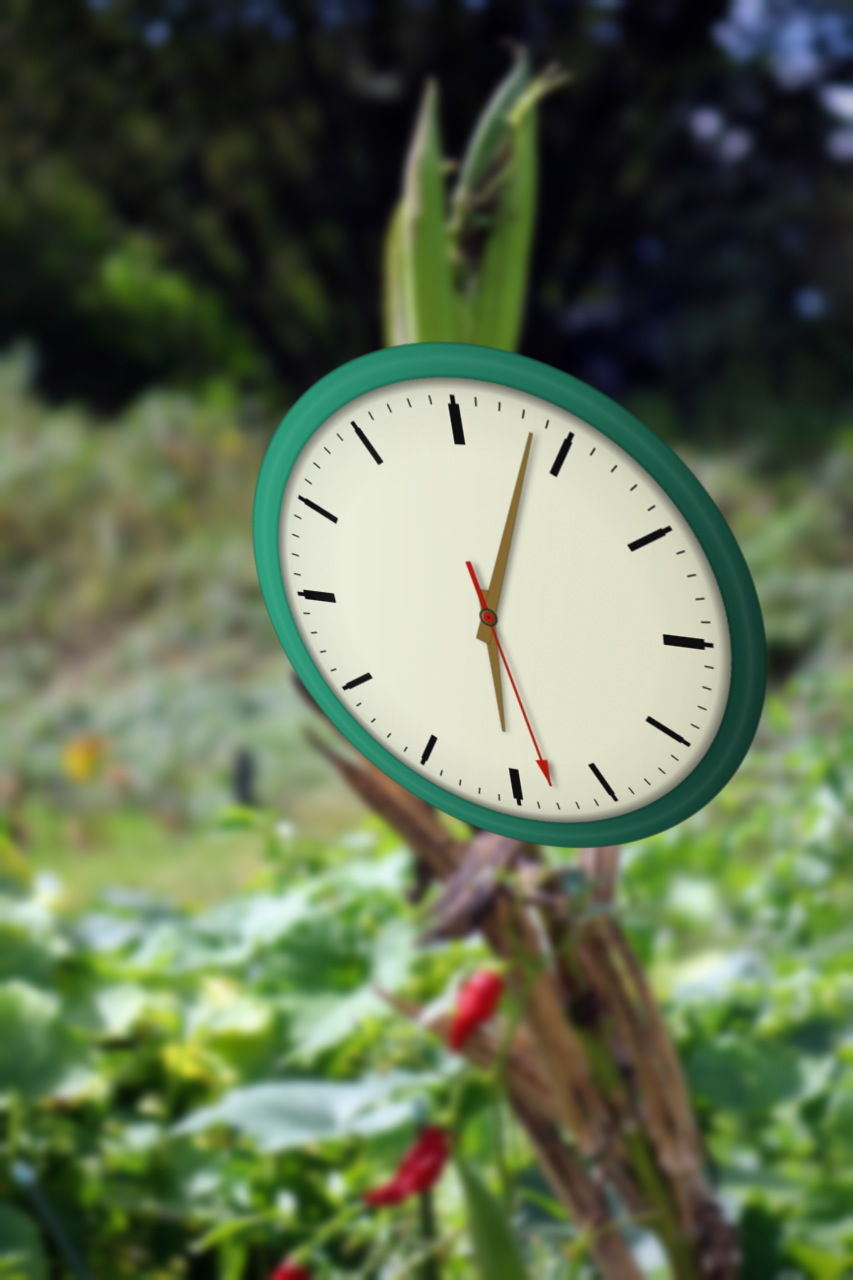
6:03:28
